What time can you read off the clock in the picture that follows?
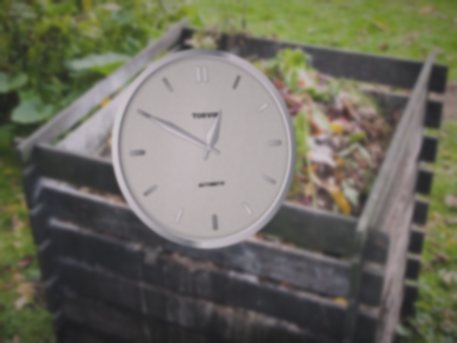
12:50
